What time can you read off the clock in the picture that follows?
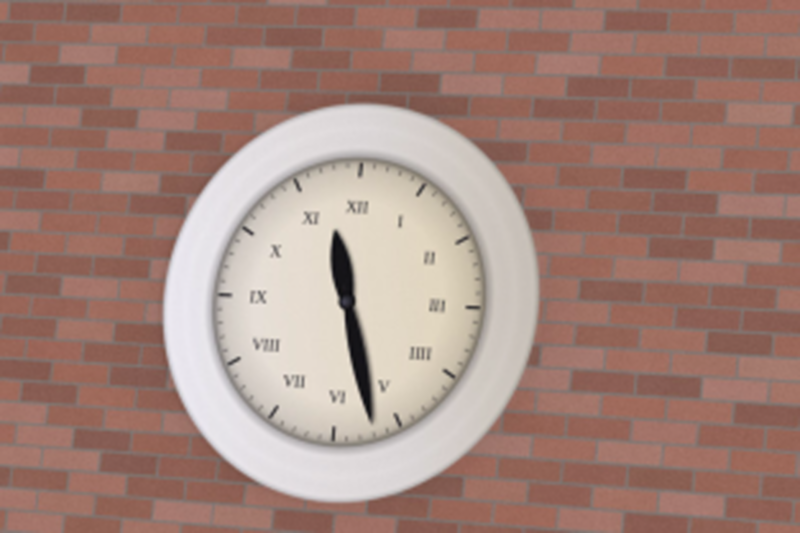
11:27
